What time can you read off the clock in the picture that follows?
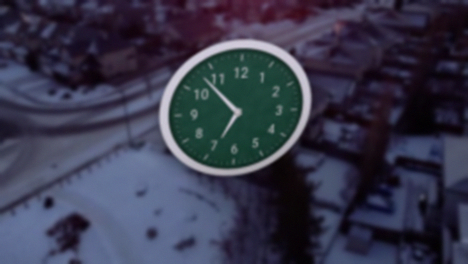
6:53
